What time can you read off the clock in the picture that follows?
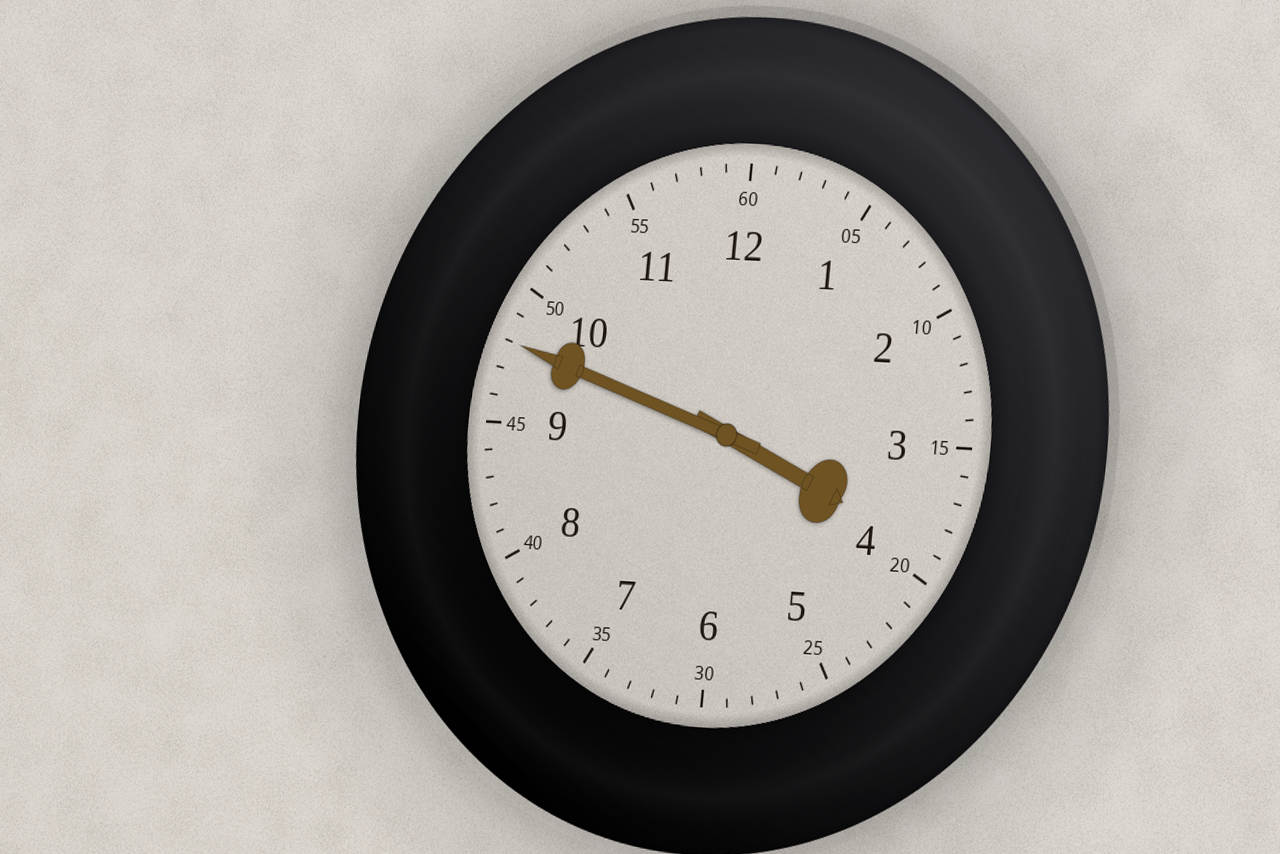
3:48
